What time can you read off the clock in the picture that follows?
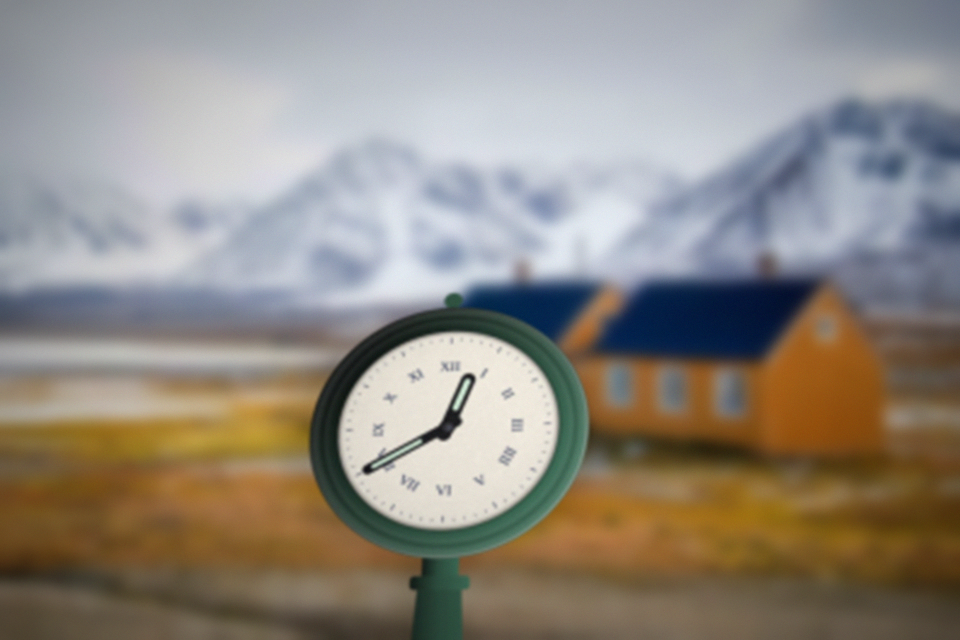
12:40
